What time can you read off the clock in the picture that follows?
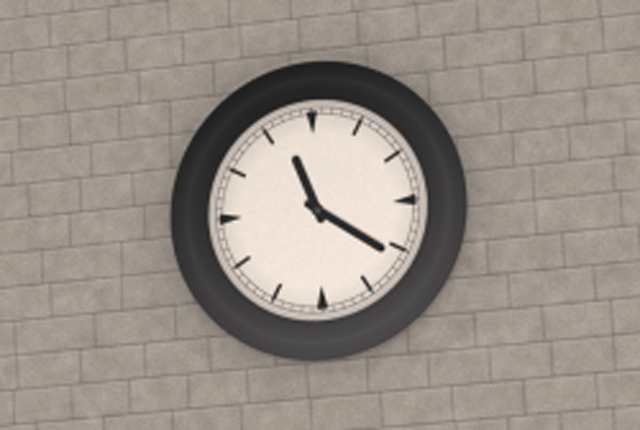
11:21
